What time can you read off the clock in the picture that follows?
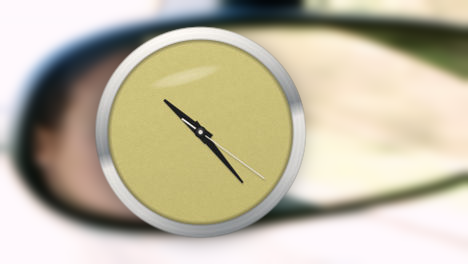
10:23:21
